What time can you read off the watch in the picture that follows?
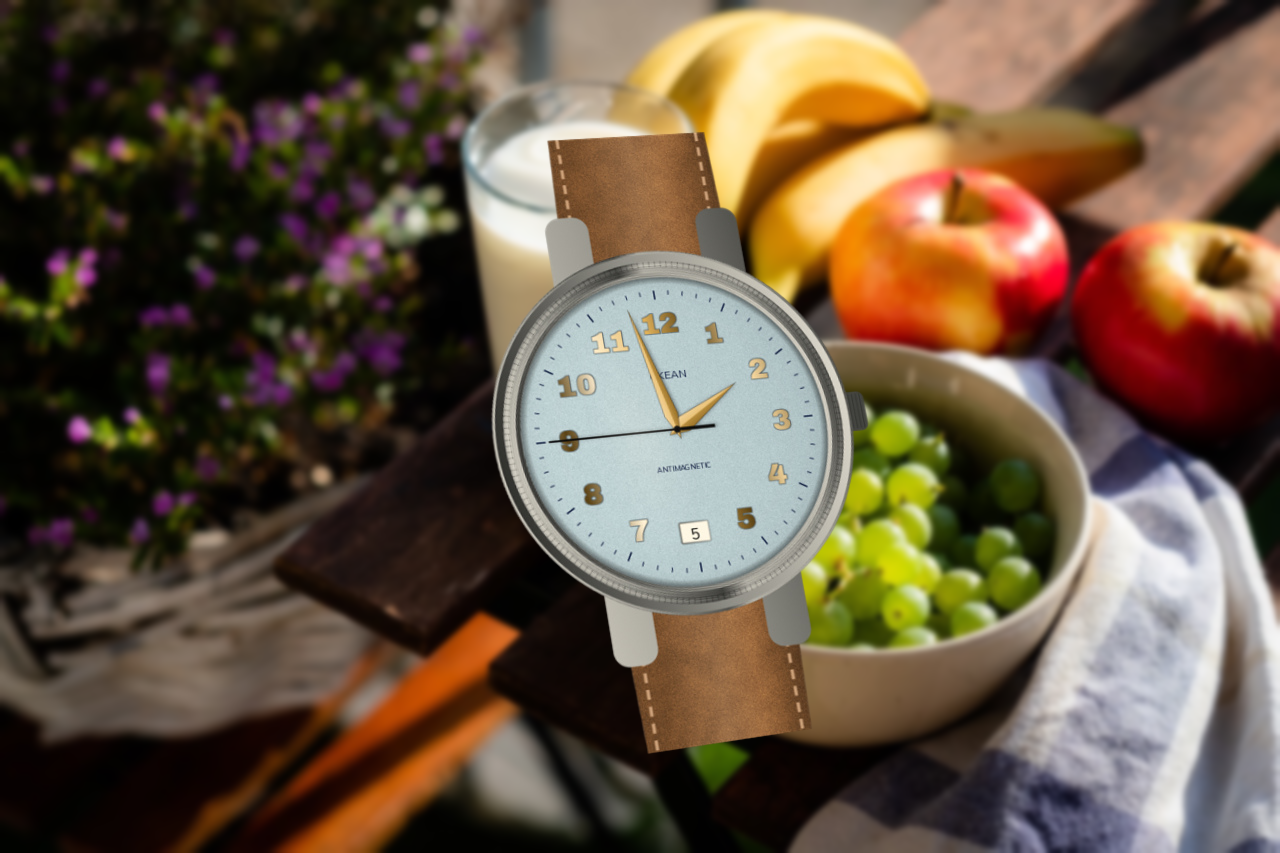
1:57:45
